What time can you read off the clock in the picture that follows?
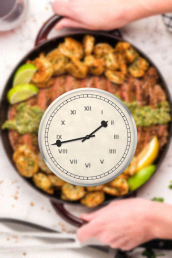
1:43
